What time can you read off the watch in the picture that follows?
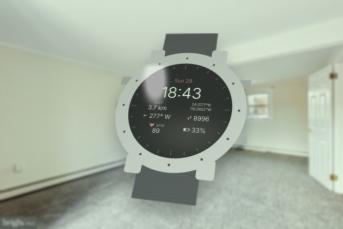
18:43
